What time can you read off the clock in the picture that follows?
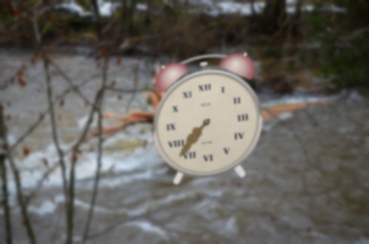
7:37
